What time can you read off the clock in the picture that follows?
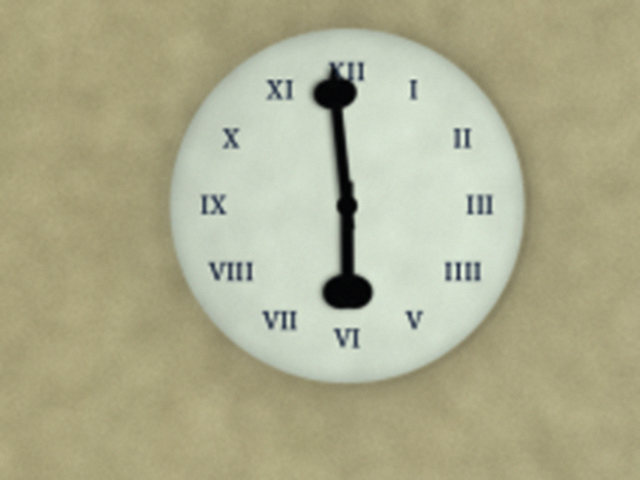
5:59
